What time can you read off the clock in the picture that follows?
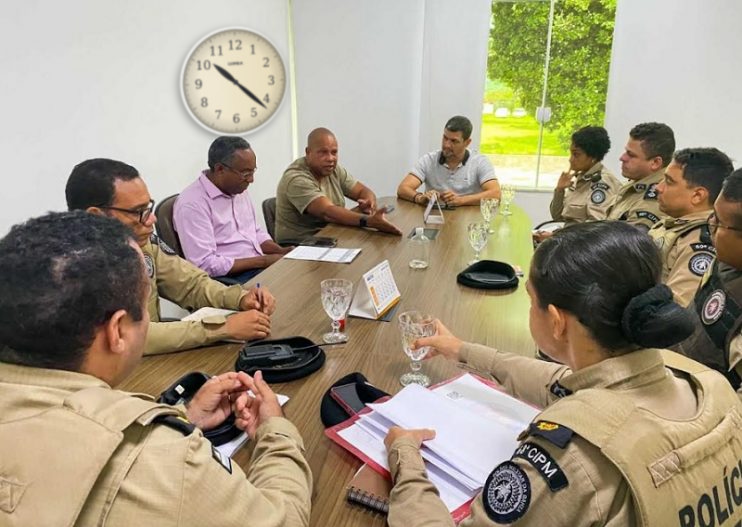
10:22
